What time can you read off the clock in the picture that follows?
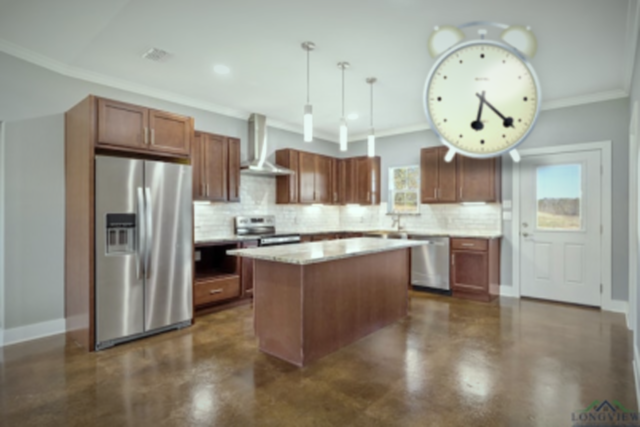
6:22
